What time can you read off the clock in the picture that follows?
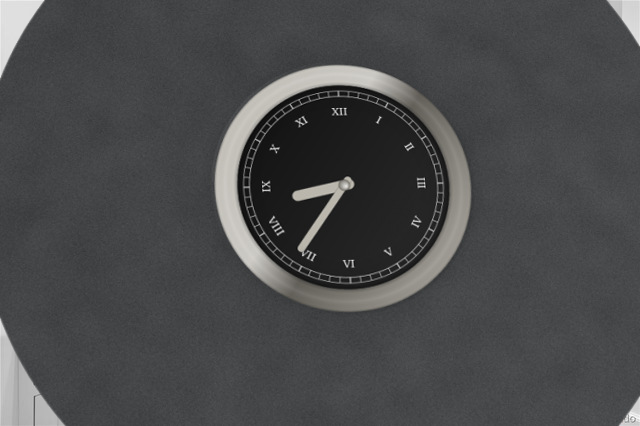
8:36
